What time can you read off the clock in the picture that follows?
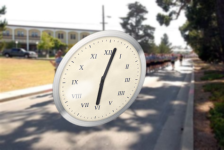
6:02
